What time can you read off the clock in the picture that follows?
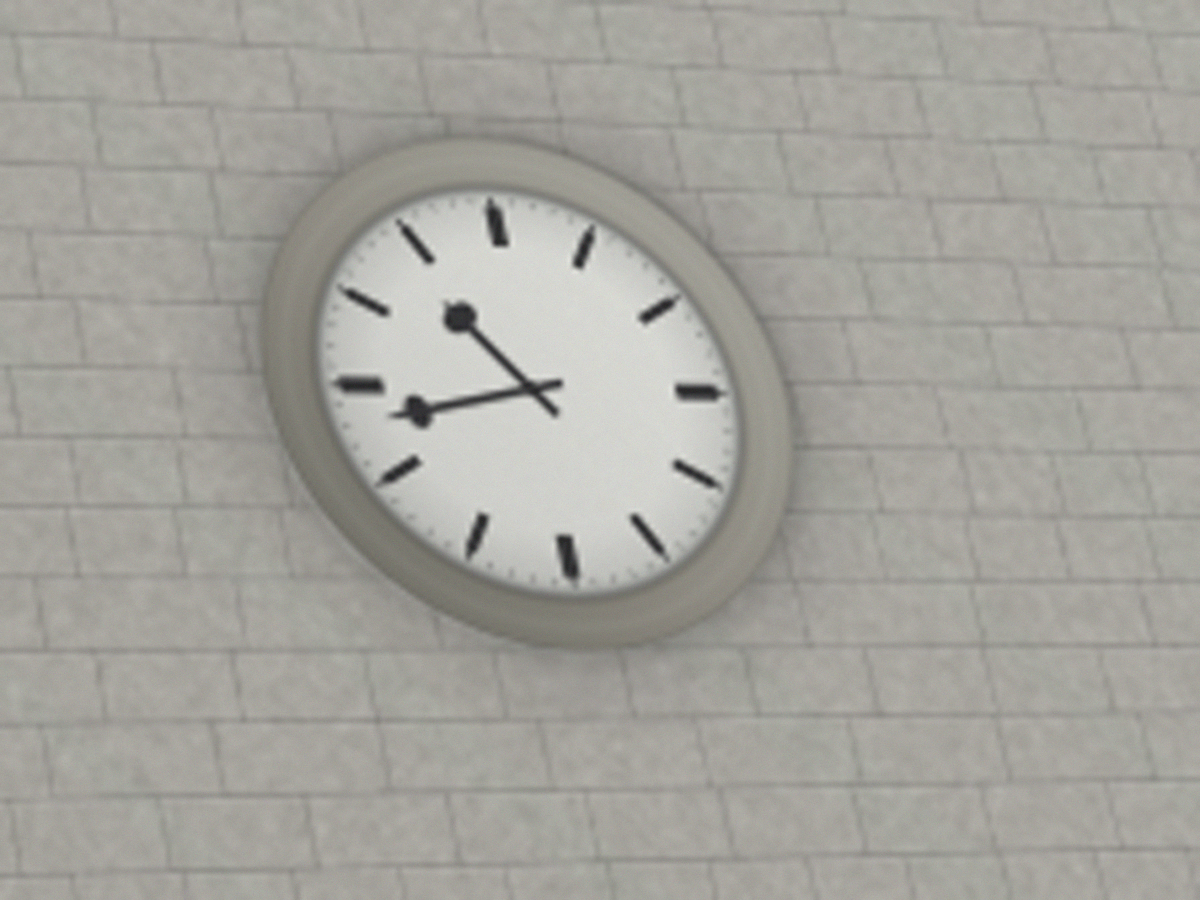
10:43
